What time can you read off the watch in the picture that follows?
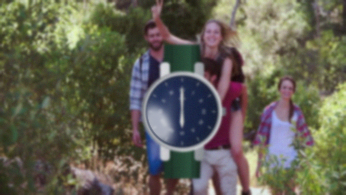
6:00
